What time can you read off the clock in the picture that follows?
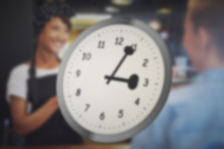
3:04
